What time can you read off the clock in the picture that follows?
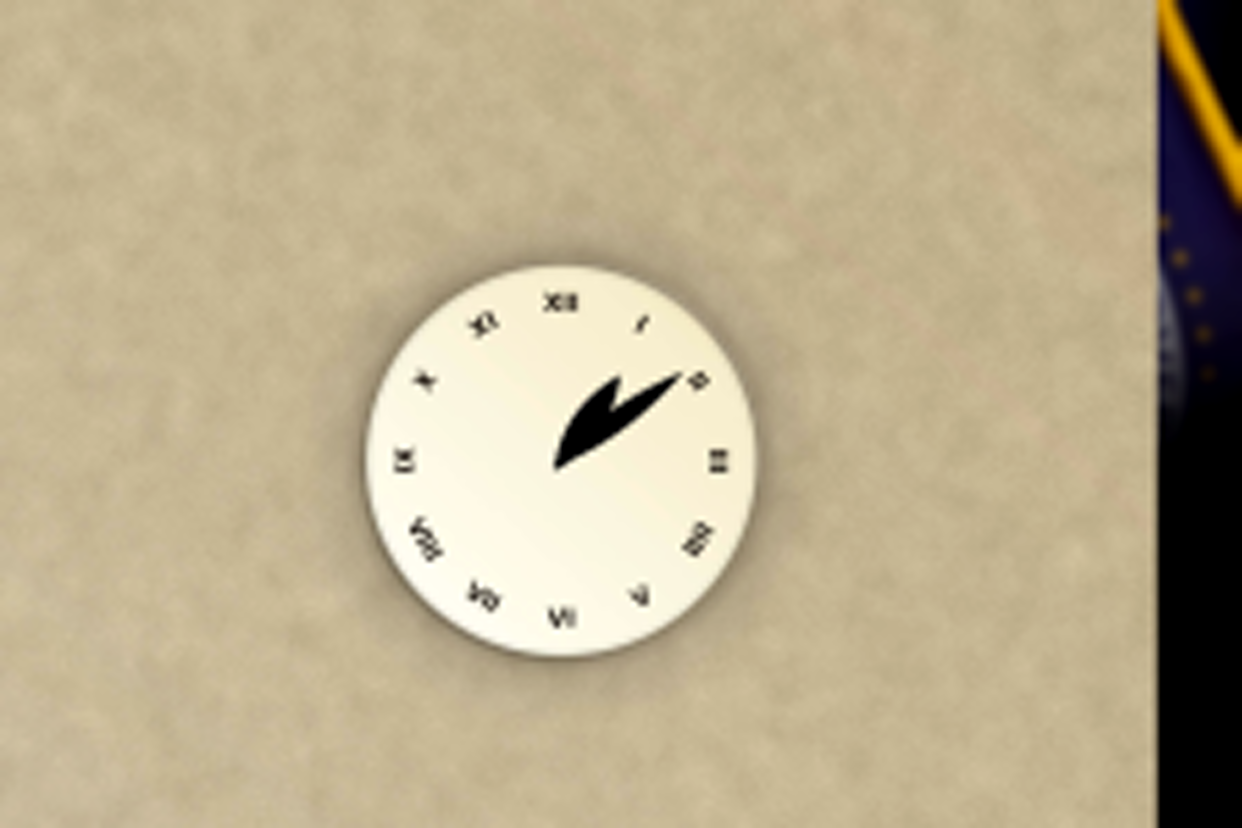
1:09
